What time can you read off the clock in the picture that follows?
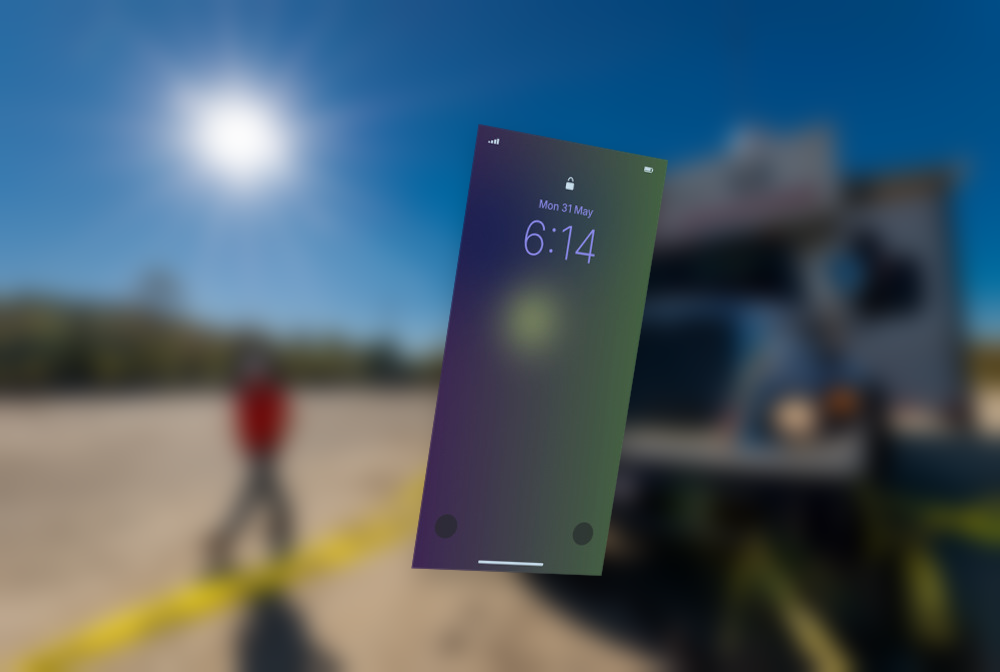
6:14
